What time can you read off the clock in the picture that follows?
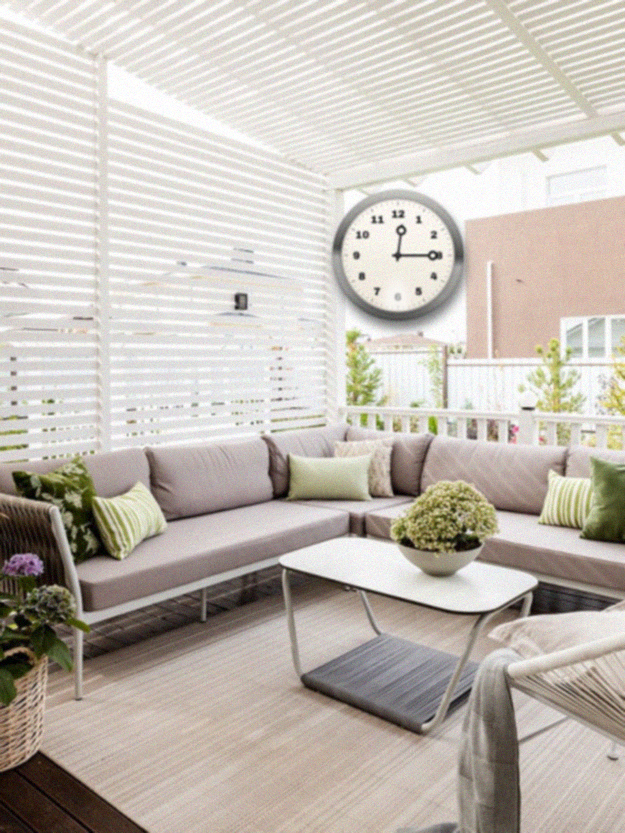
12:15
